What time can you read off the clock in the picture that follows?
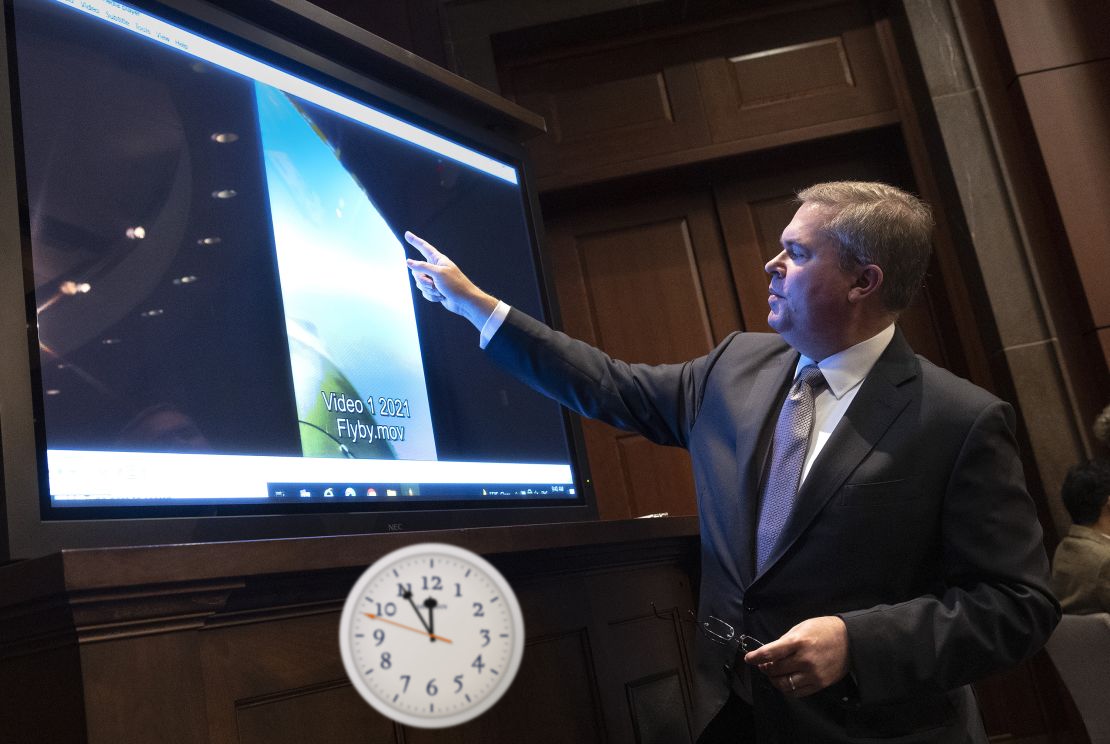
11:54:48
